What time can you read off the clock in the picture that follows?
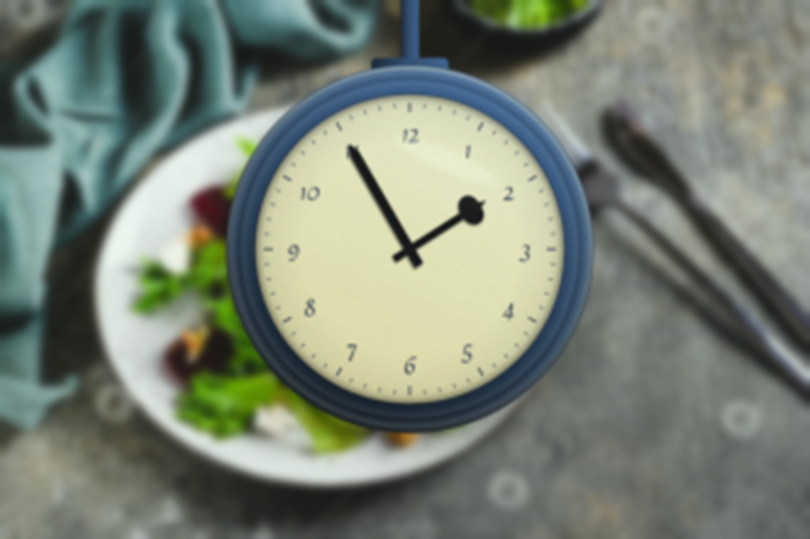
1:55
